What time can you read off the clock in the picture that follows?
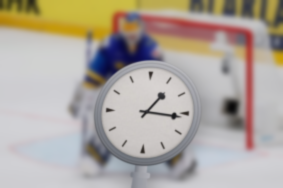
1:16
